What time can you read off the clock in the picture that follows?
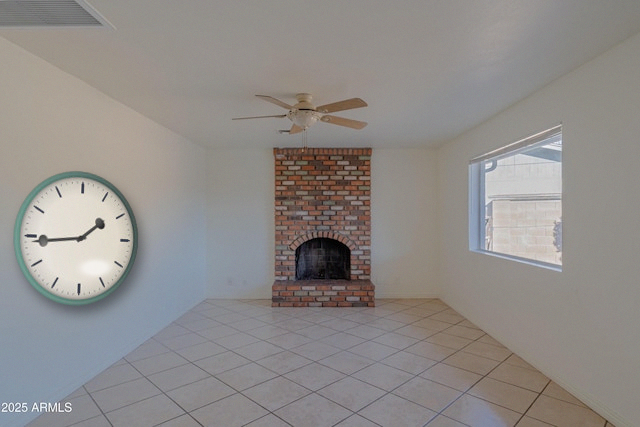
1:44
